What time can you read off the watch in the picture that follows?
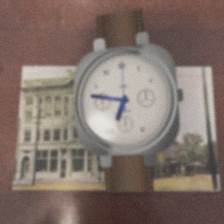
6:47
